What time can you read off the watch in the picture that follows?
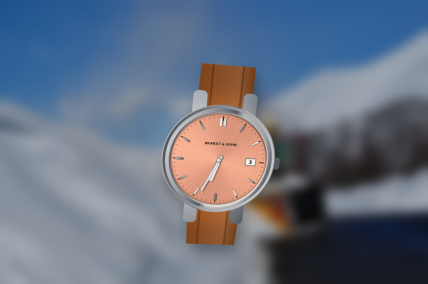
6:34
